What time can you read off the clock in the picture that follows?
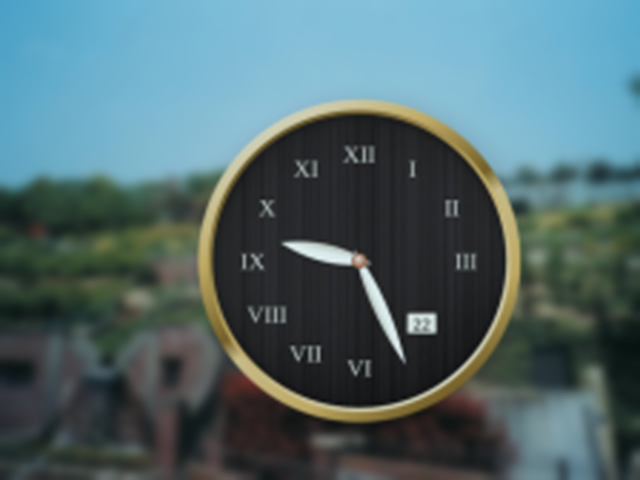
9:26
